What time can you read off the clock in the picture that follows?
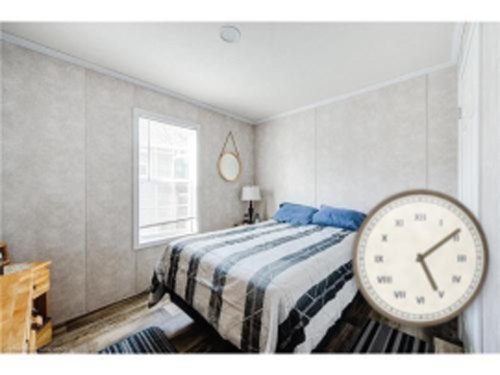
5:09
